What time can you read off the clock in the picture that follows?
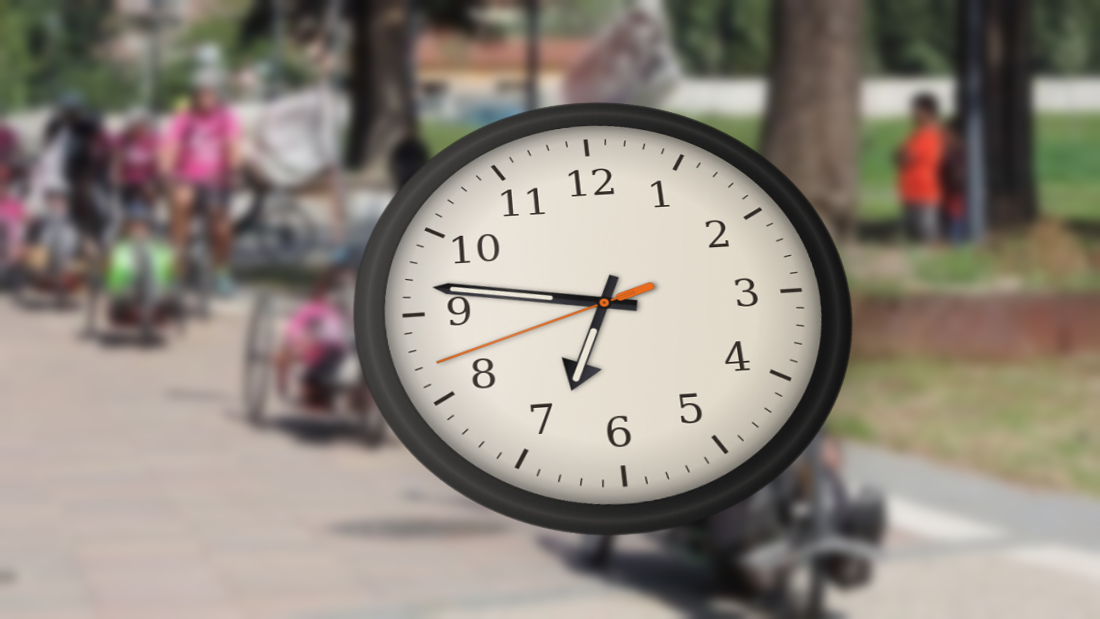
6:46:42
